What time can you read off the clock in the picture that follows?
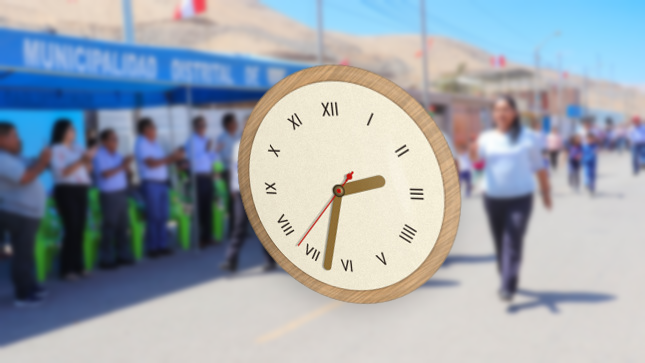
2:32:37
